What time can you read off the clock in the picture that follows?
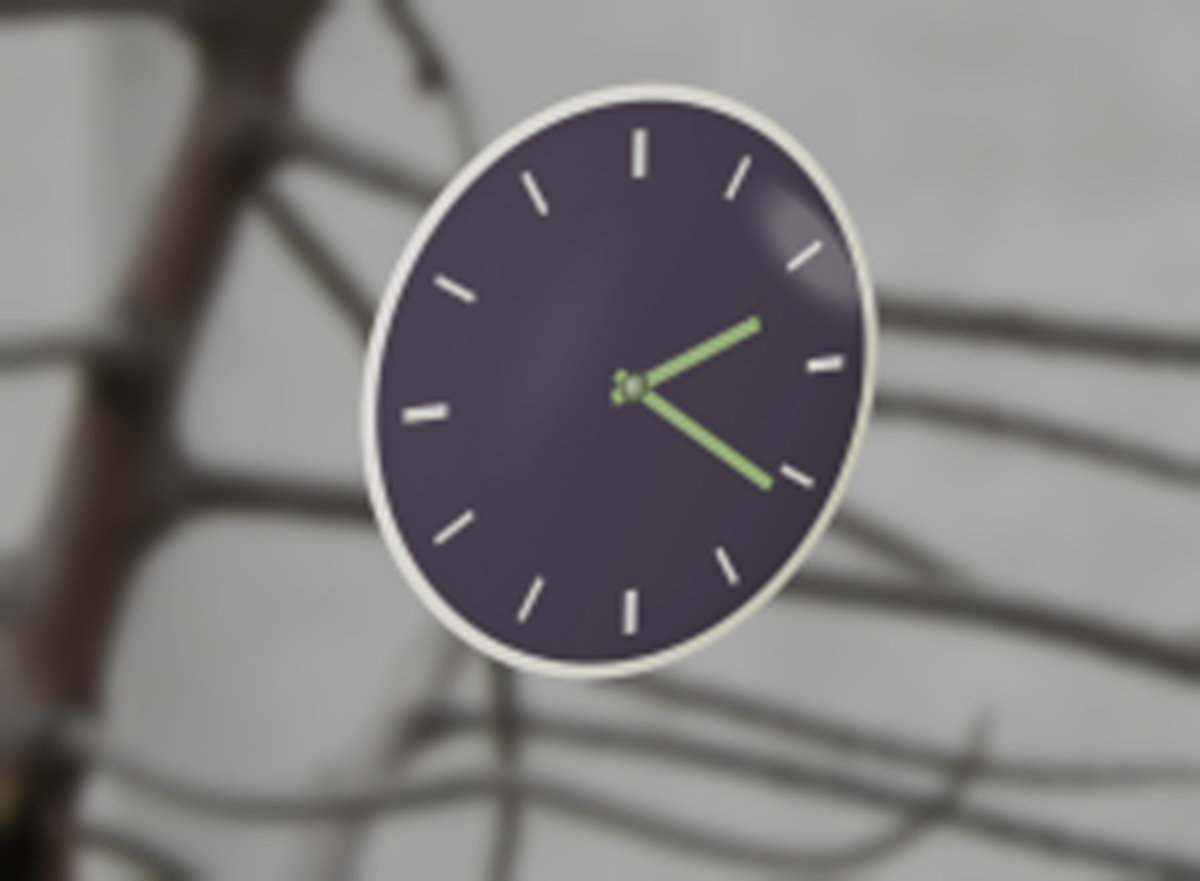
2:21
